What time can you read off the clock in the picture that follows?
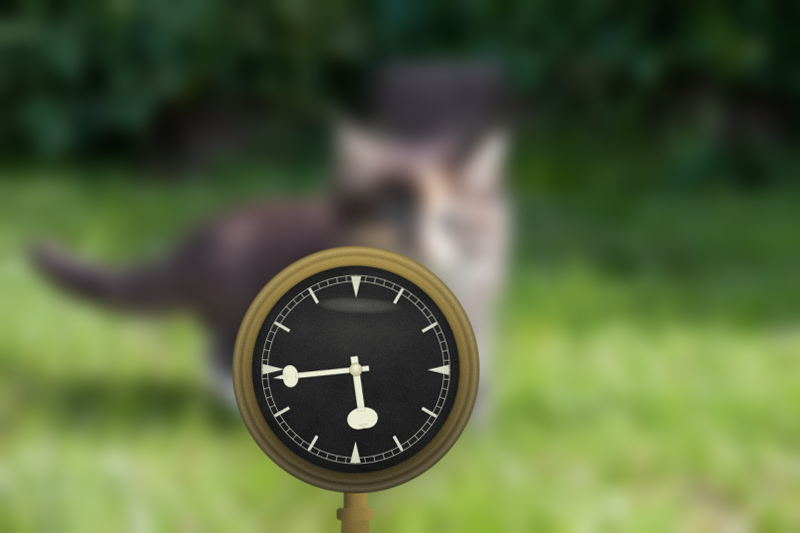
5:44
